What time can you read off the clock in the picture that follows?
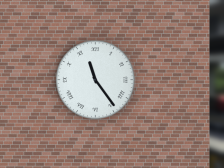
11:24
